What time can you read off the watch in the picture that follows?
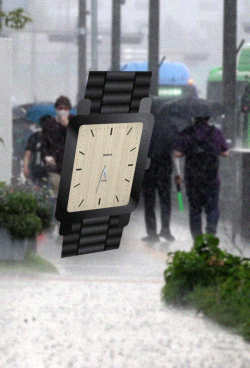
5:32
